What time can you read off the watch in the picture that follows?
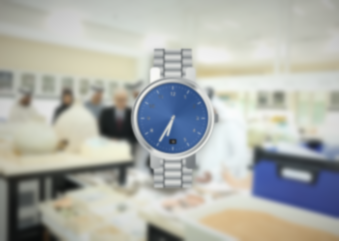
6:35
